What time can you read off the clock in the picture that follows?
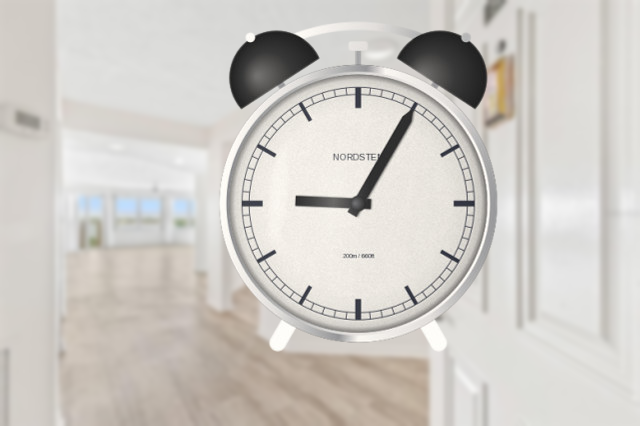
9:05
